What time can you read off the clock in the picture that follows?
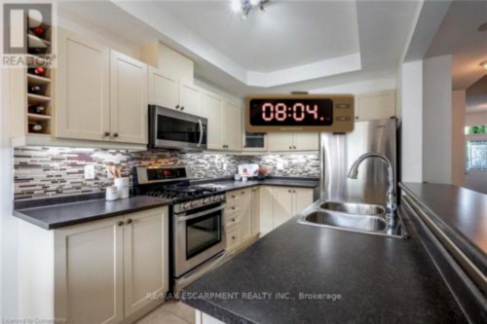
8:04
